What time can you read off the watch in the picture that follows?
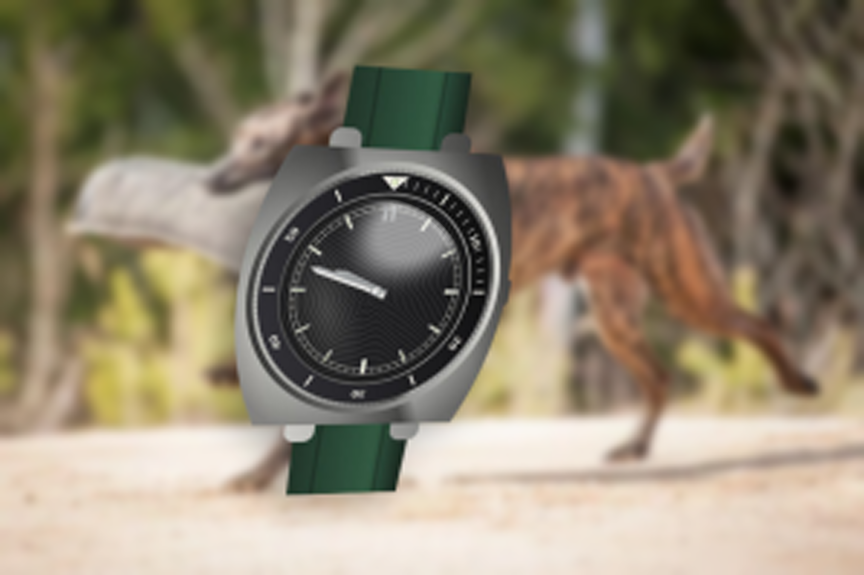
9:48
